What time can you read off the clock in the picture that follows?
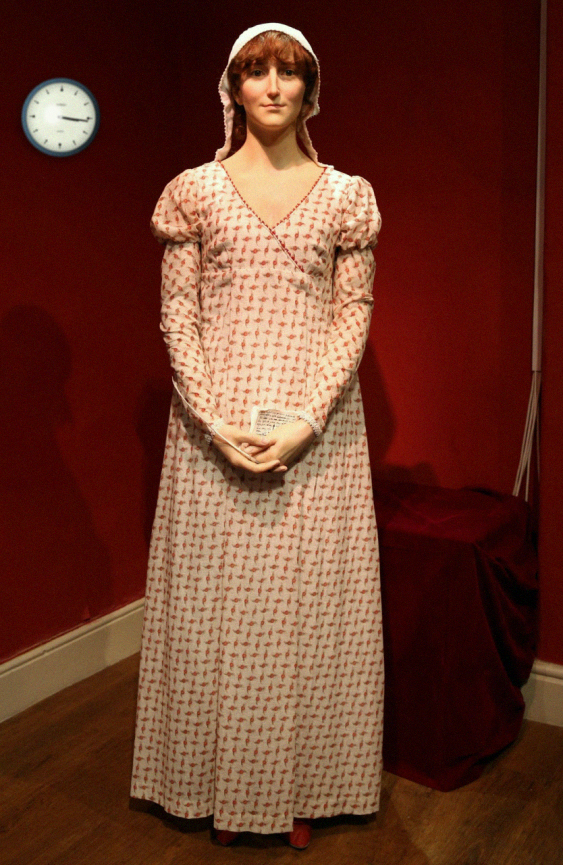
3:16
